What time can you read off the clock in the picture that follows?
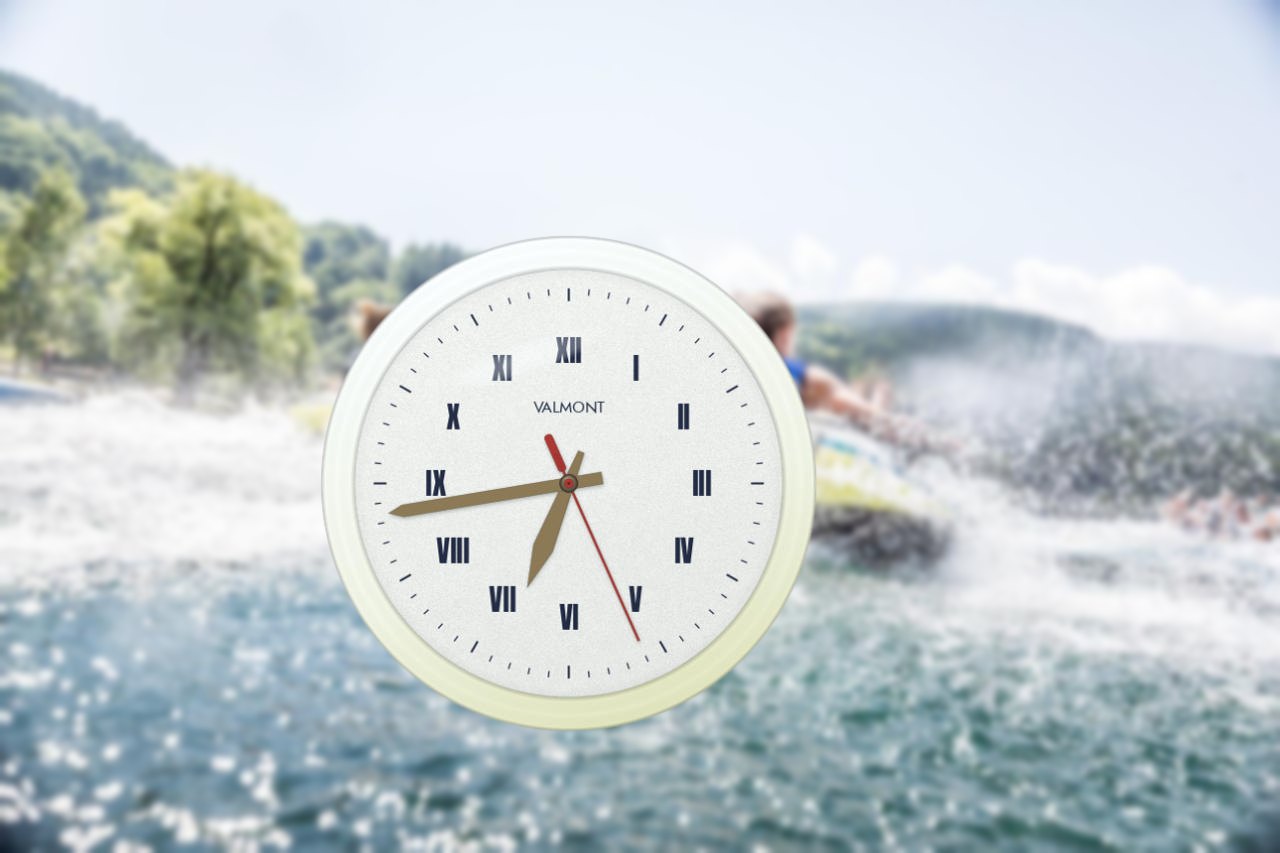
6:43:26
